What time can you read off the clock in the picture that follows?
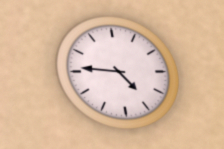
4:46
